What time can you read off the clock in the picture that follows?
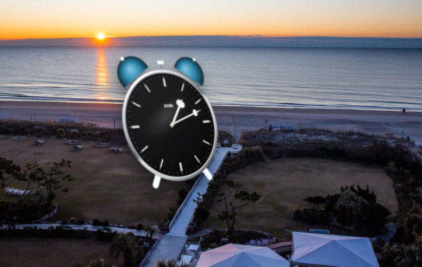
1:12
